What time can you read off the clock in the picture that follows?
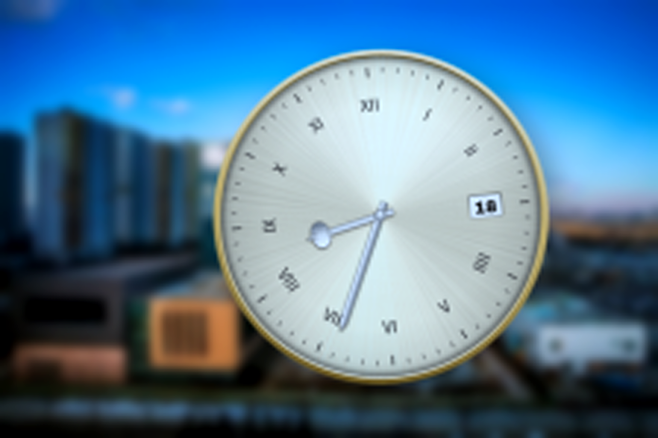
8:34
